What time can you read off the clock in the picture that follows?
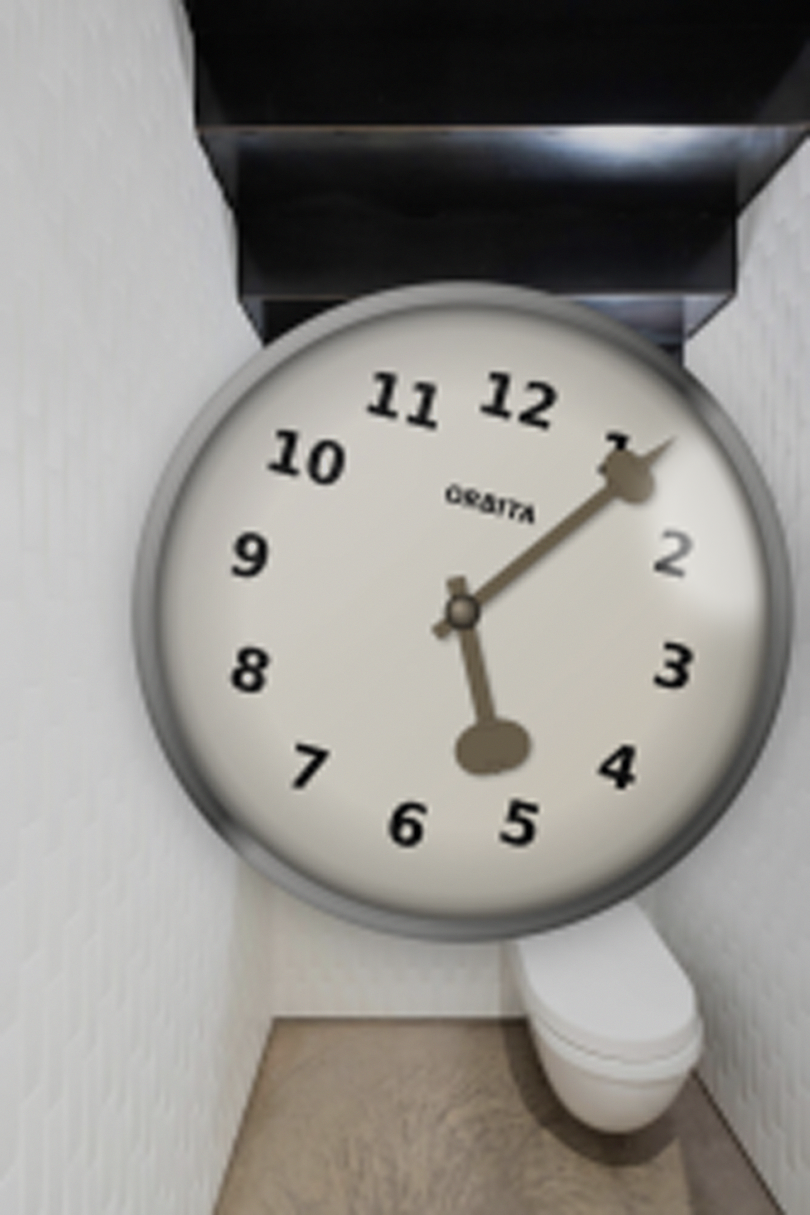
5:06
